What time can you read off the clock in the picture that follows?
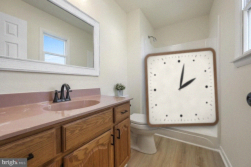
2:02
